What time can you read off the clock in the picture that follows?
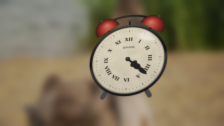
4:22
